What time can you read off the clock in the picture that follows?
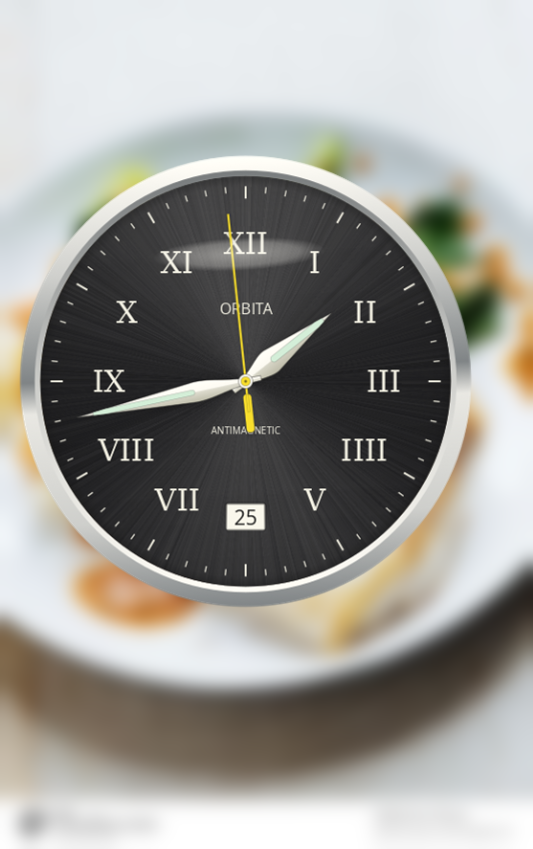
1:42:59
